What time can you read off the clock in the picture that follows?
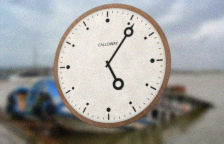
5:06
